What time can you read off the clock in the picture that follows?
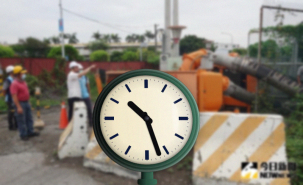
10:27
